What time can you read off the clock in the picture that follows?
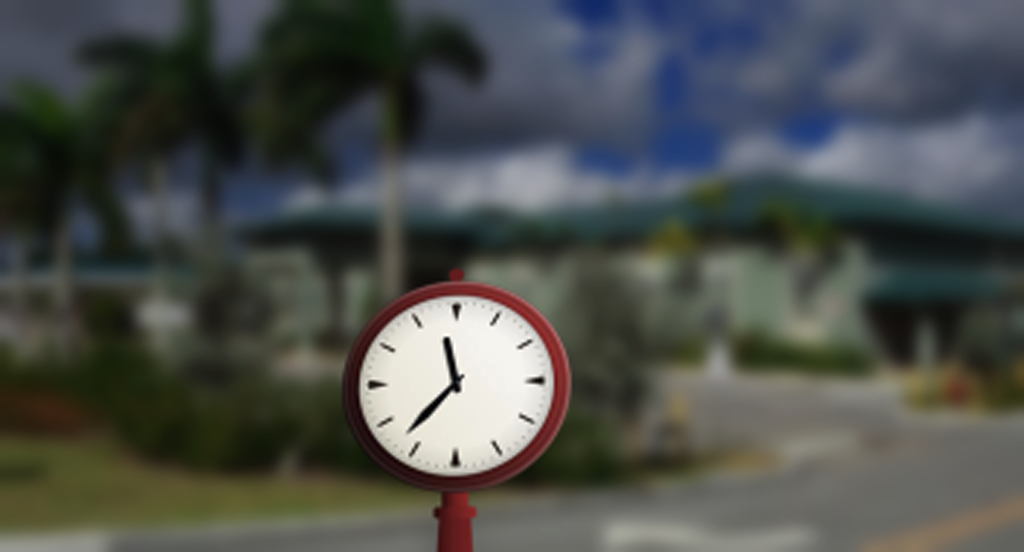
11:37
